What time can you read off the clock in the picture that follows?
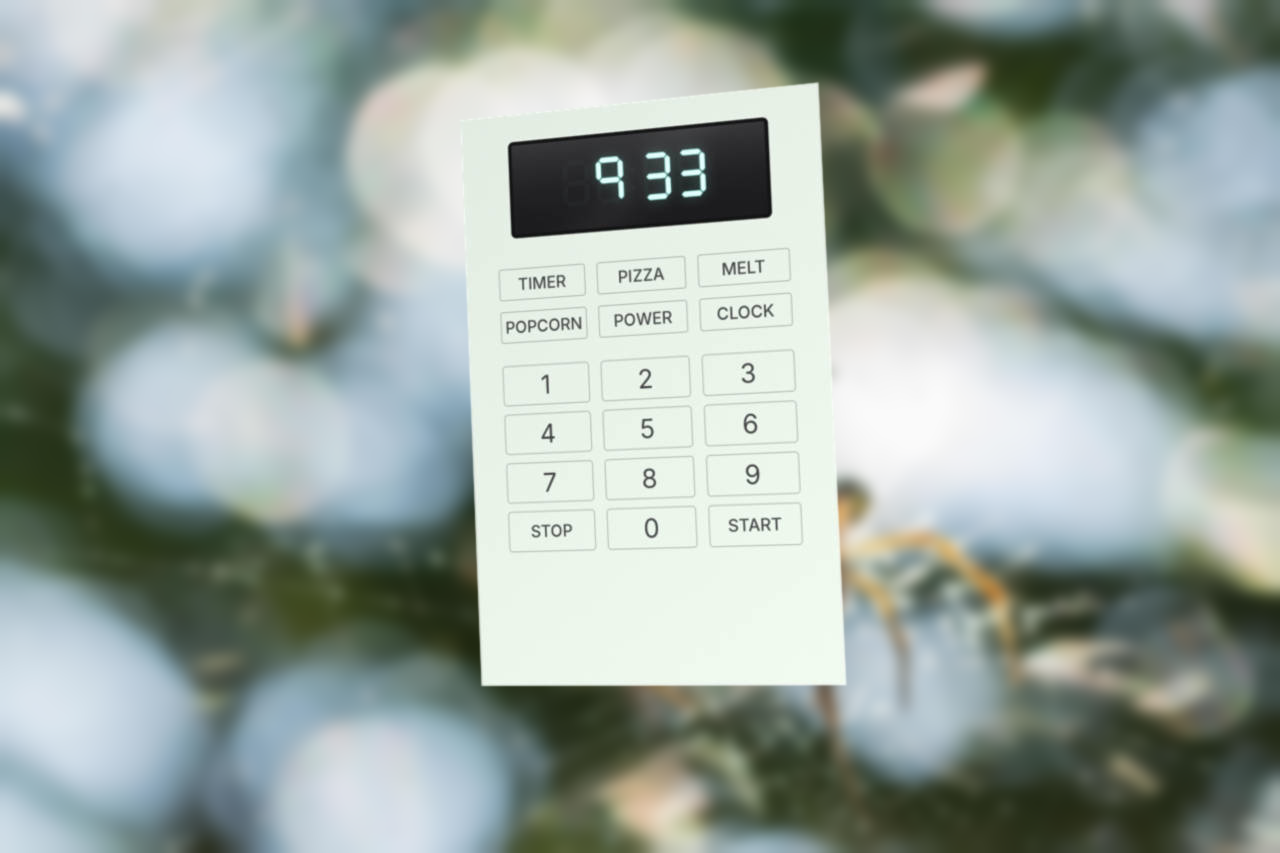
9:33
